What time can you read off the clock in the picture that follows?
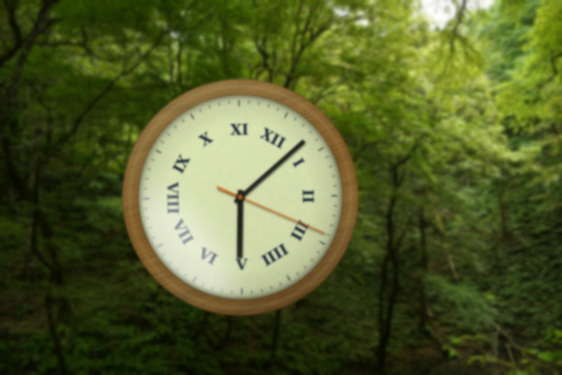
5:03:14
